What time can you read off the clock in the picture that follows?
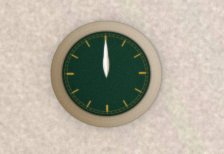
12:00
